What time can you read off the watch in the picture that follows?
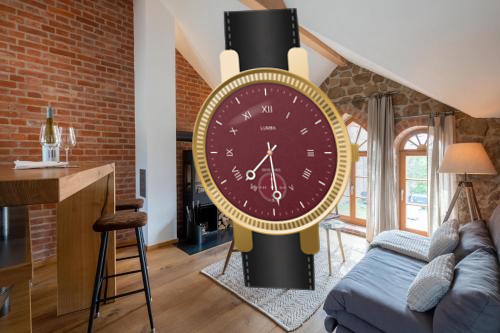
7:29
